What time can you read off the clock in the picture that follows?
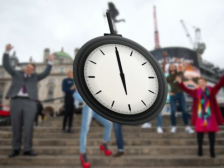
6:00
